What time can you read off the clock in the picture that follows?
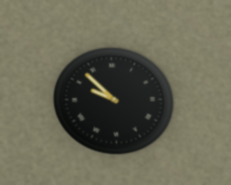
9:53
